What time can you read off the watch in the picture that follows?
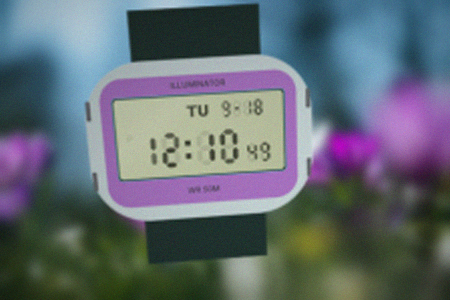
12:10:49
